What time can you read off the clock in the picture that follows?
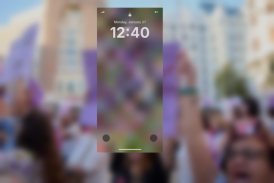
12:40
